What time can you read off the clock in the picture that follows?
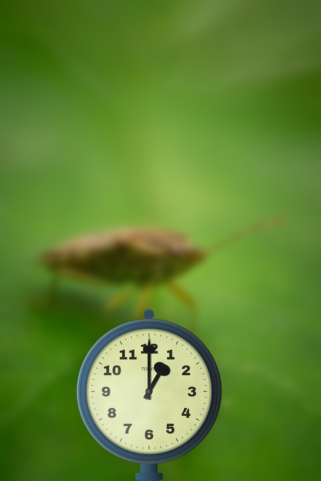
1:00
